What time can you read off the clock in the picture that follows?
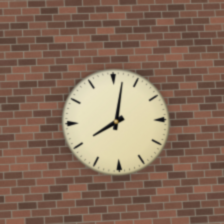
8:02
